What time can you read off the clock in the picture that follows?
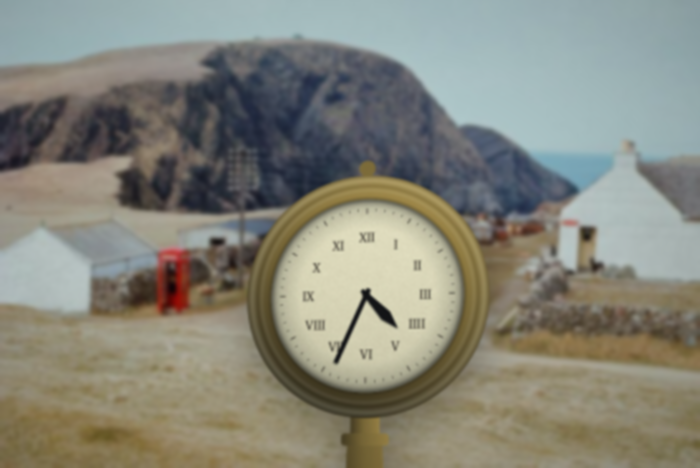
4:34
